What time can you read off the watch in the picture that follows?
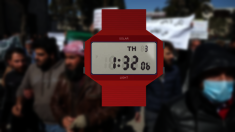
1:32:06
